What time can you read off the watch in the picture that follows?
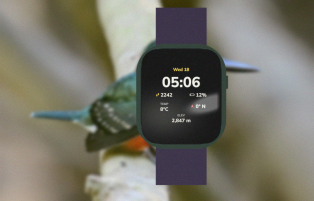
5:06
